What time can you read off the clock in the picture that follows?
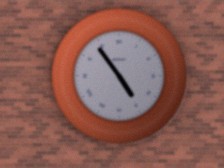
4:54
